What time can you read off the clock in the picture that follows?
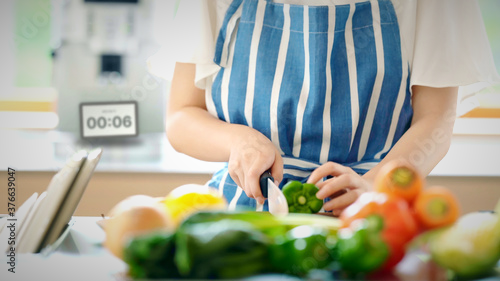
0:06
